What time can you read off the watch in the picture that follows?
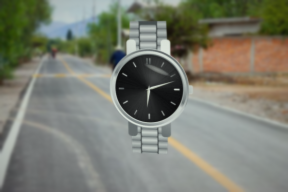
6:12
